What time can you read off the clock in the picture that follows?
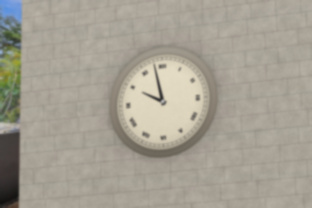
9:58
